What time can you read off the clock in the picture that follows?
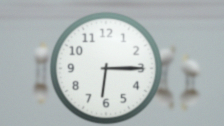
6:15
